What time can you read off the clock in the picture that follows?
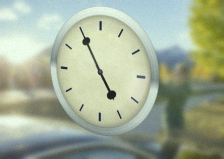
4:55
